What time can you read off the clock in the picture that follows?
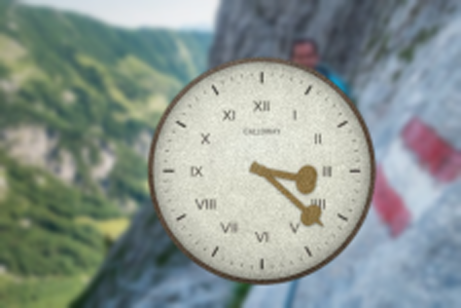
3:22
